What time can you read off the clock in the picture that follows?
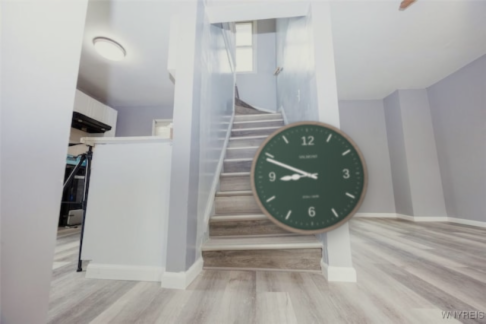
8:49
